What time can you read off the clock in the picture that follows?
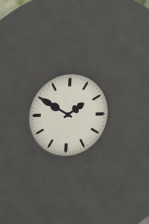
1:50
